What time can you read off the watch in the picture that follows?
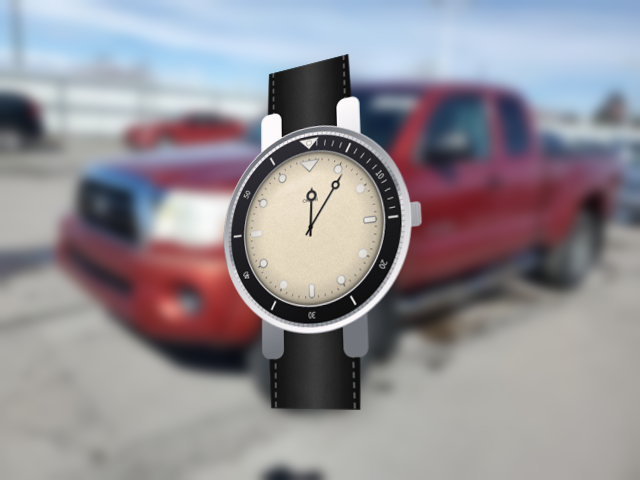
12:06
